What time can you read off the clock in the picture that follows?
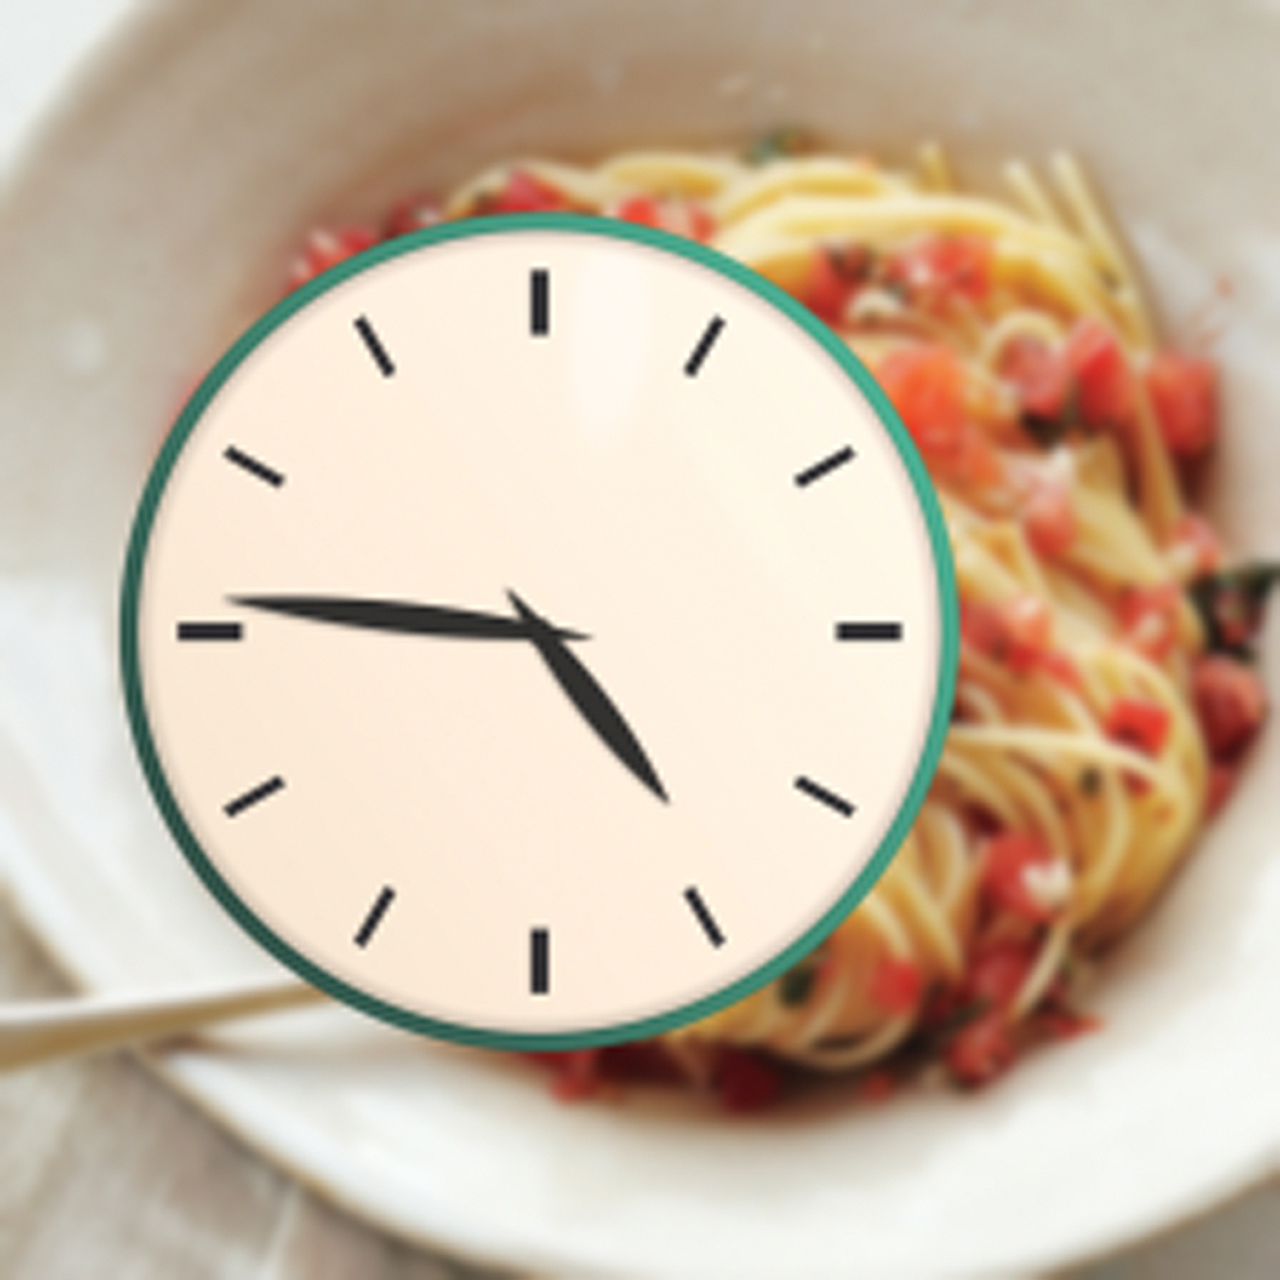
4:46
